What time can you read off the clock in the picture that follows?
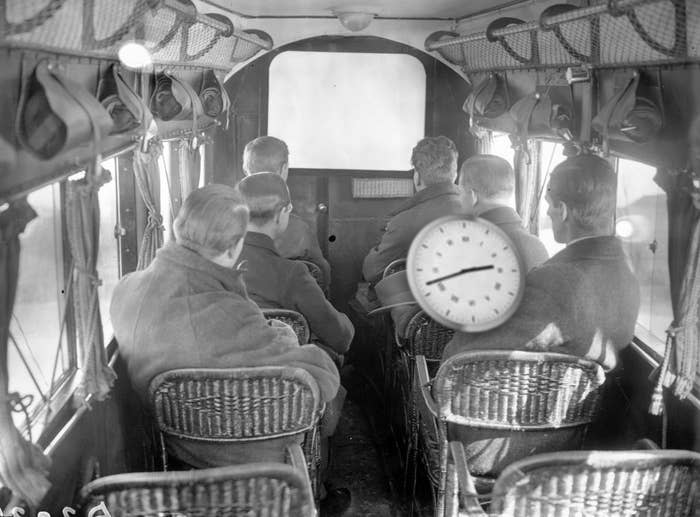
2:42
